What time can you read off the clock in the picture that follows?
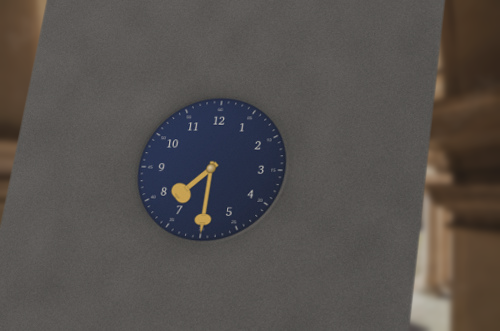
7:30
